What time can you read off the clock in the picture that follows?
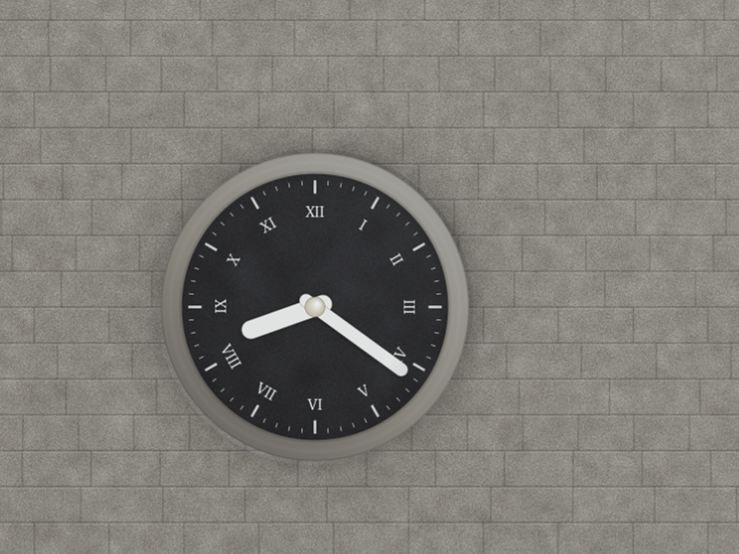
8:21
